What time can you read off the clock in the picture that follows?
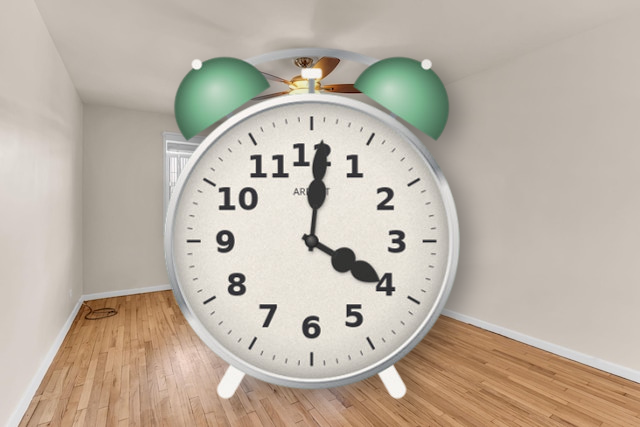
4:01
